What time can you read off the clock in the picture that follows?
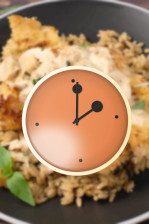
2:01
